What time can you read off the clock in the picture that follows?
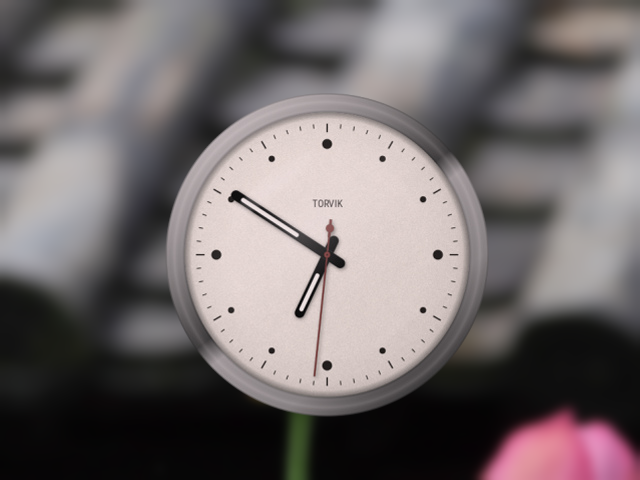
6:50:31
